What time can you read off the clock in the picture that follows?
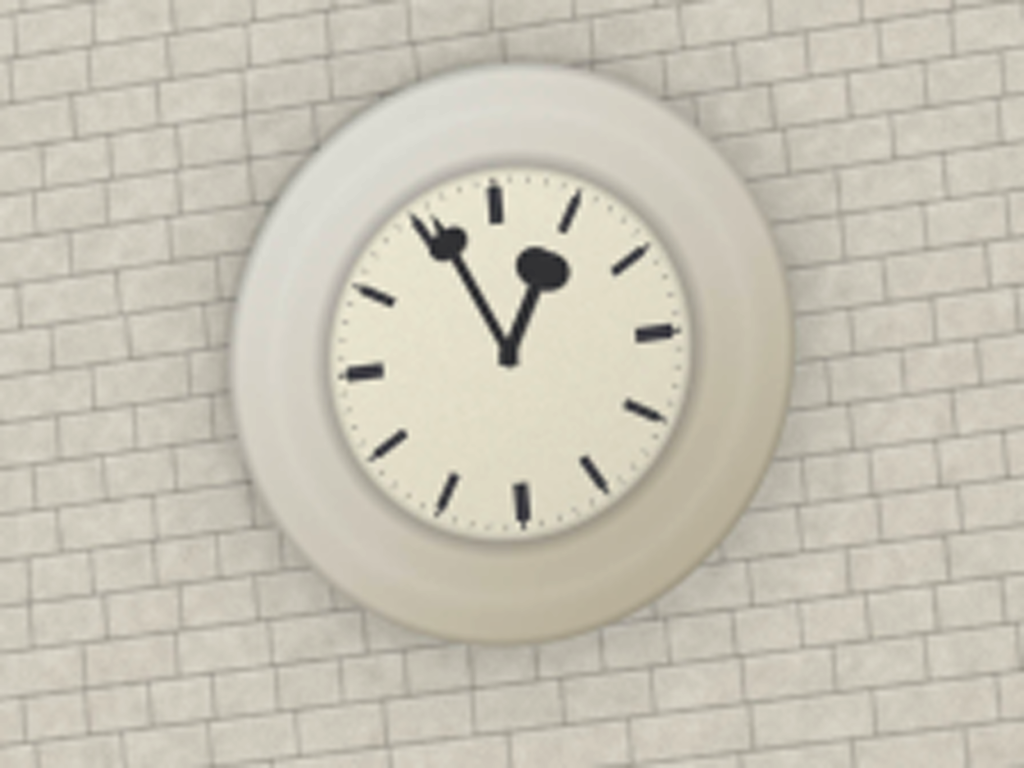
12:56
